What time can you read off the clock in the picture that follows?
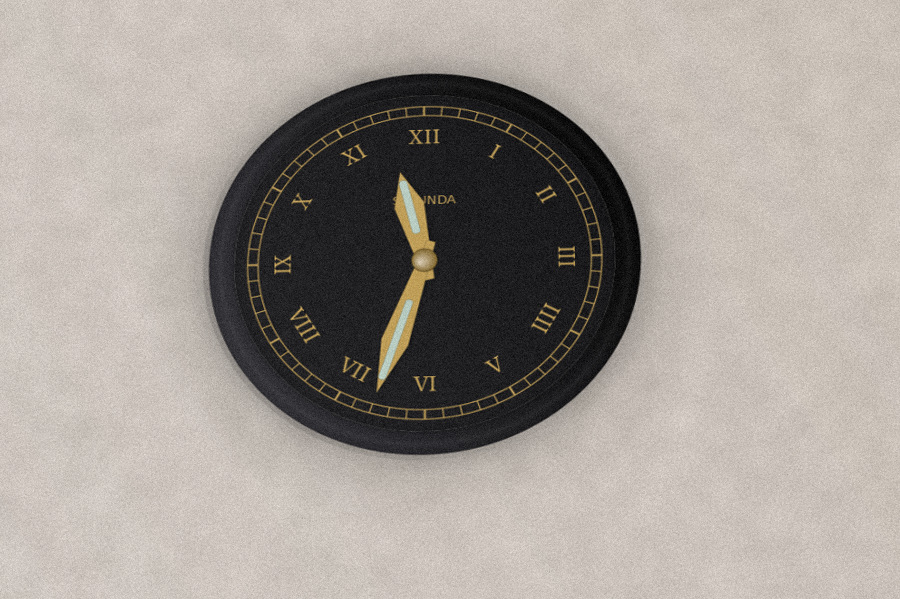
11:33
